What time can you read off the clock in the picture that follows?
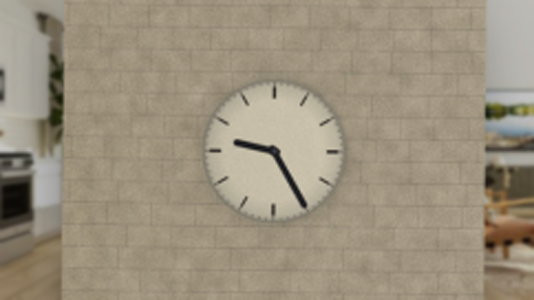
9:25
